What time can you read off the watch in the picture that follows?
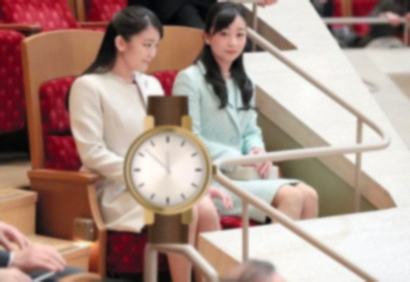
11:52
